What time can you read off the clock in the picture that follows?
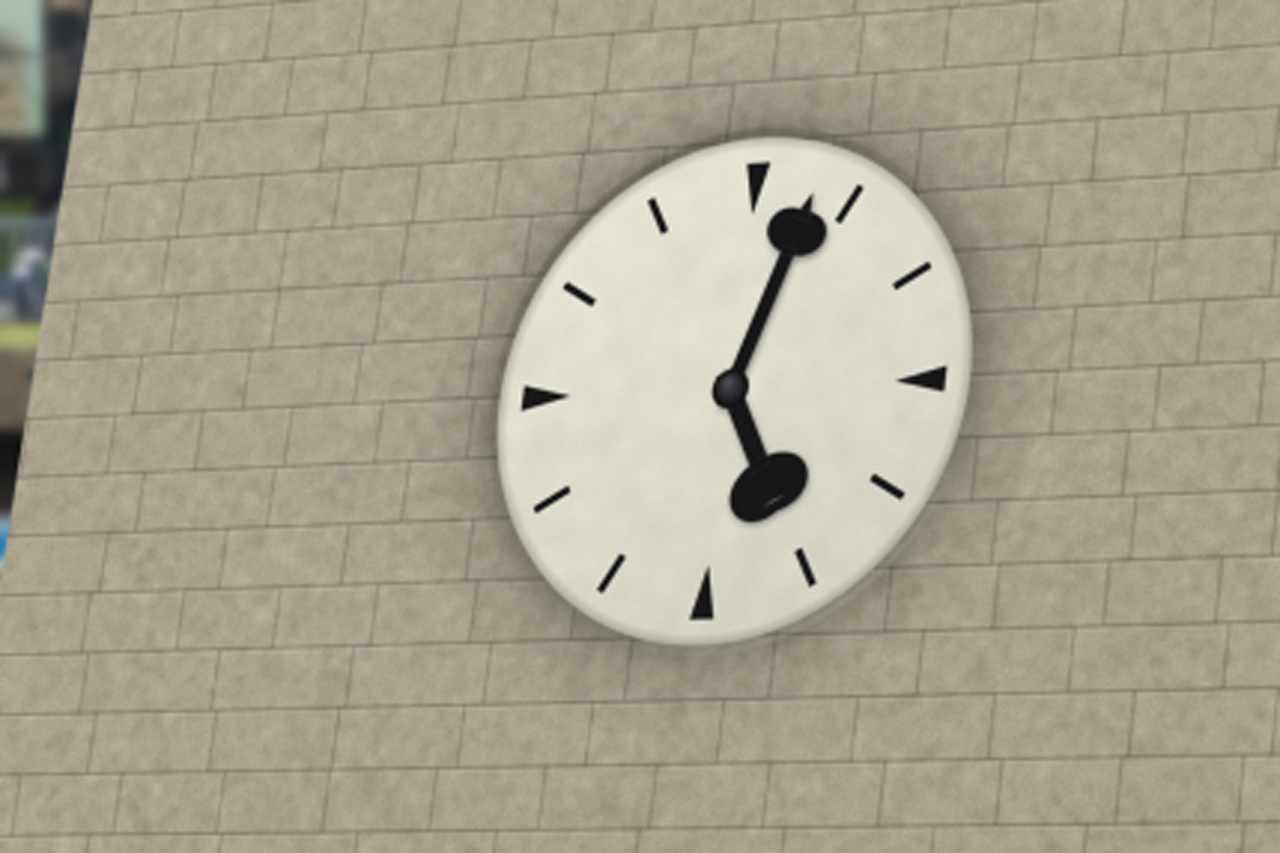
5:03
